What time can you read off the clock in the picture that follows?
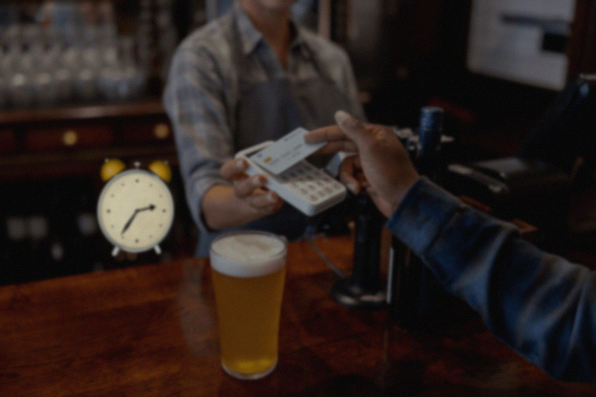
2:36
